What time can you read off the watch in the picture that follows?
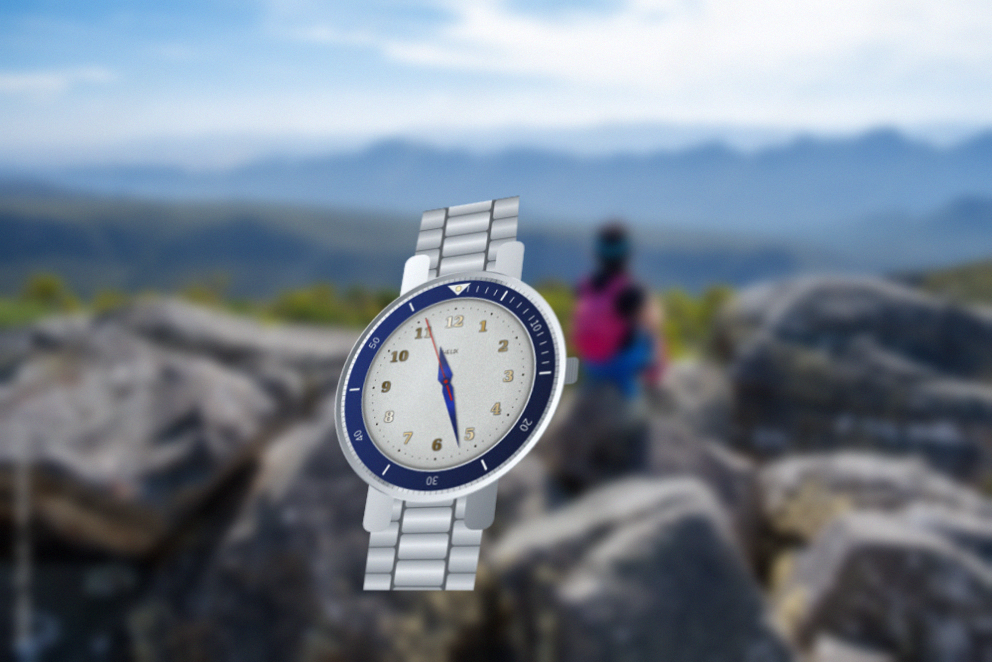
11:26:56
